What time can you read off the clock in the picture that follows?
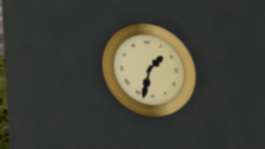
1:33
